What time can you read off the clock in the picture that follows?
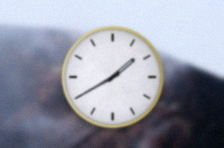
1:40
